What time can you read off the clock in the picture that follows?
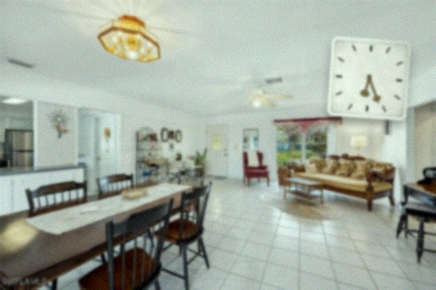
6:26
